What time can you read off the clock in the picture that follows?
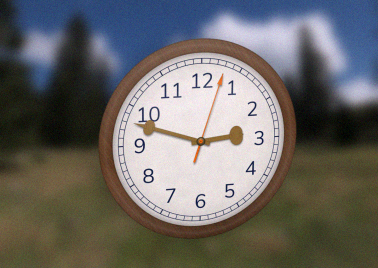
2:48:03
